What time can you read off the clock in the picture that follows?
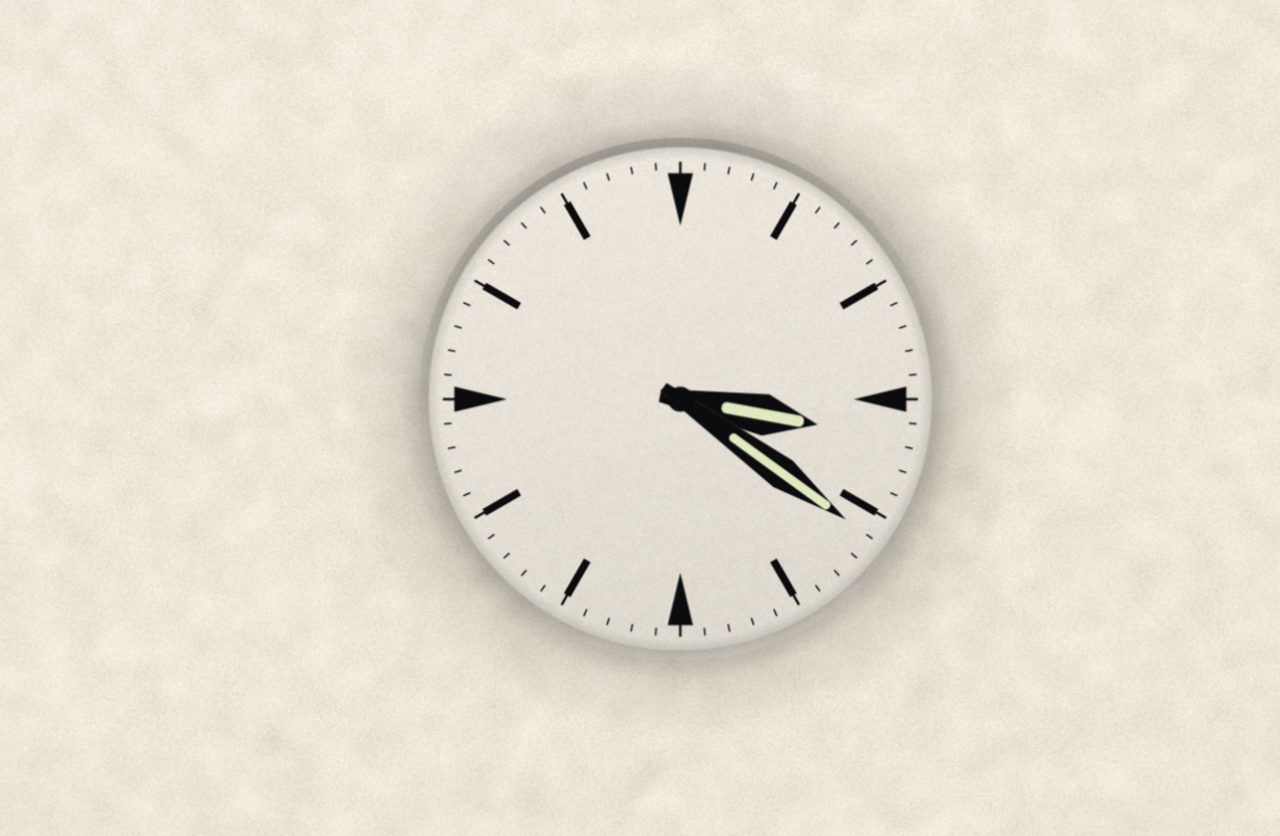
3:21
